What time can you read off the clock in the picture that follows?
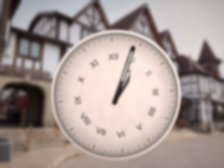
1:04
